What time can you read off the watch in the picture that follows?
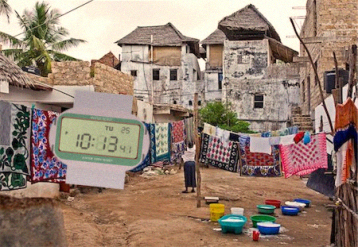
10:13
